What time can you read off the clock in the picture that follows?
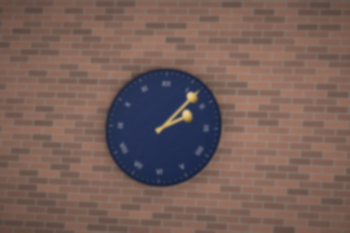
2:07
